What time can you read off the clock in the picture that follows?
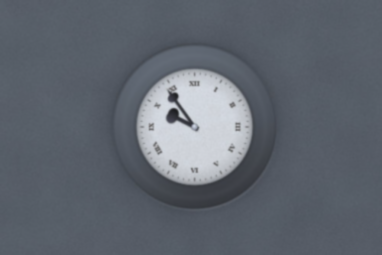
9:54
